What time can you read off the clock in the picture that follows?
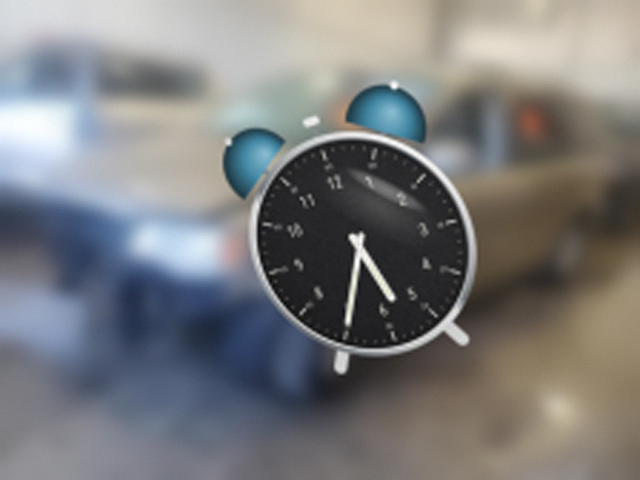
5:35
